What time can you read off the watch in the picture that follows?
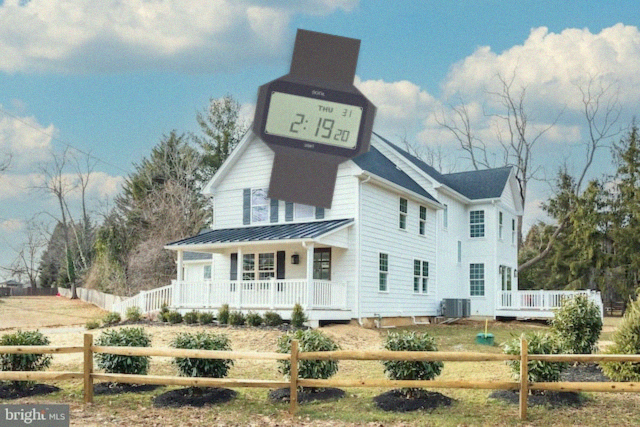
2:19:20
